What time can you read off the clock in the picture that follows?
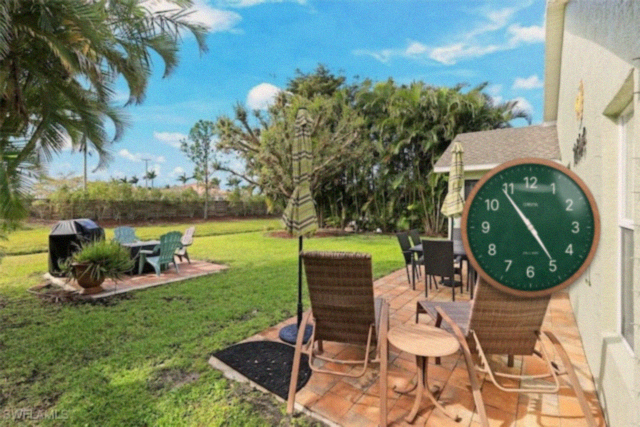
4:54
